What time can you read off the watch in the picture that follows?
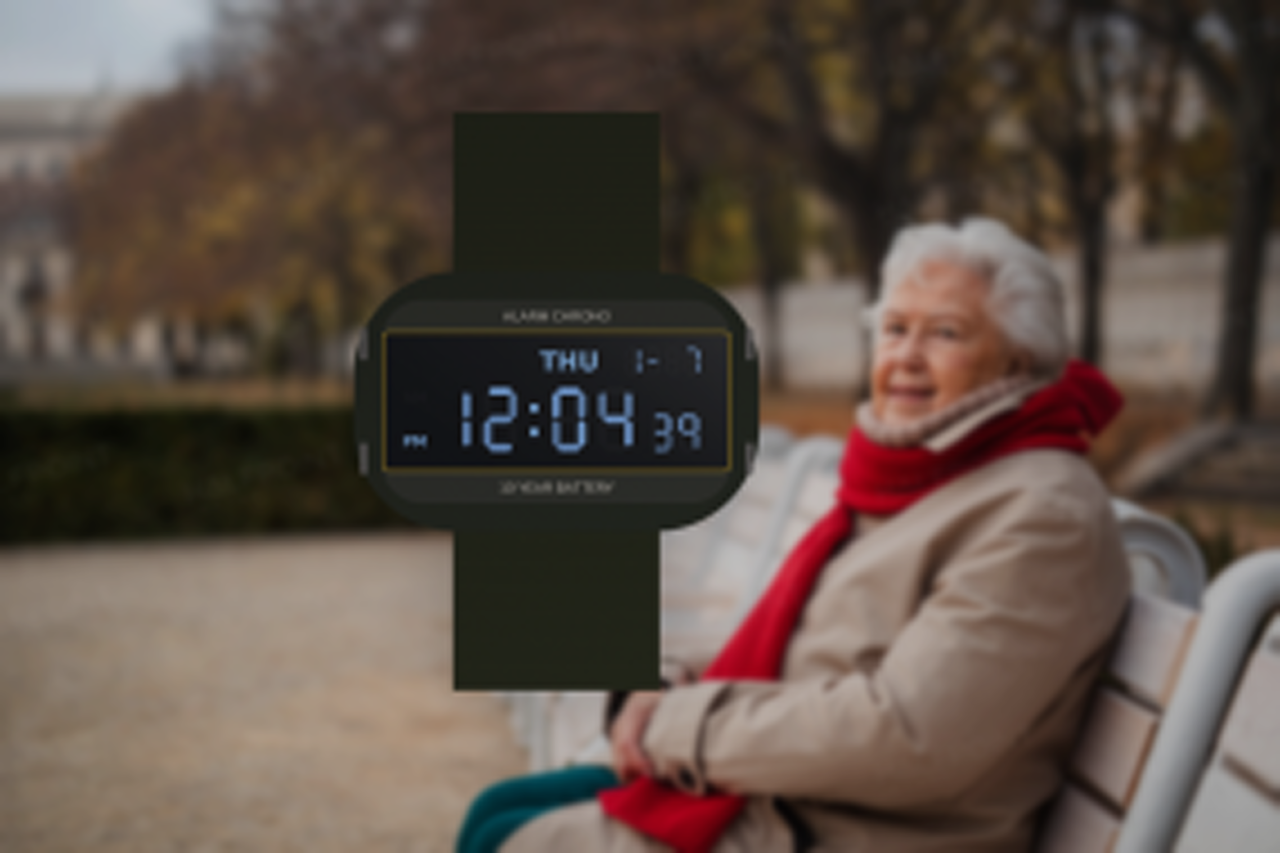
12:04:39
